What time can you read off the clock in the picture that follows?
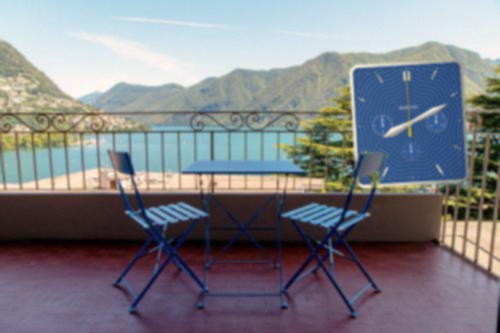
8:11
